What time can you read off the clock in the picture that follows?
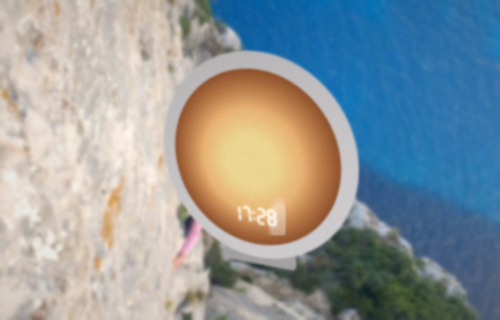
17:28
